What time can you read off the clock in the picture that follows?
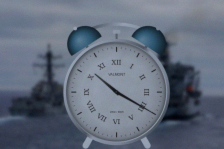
10:20
